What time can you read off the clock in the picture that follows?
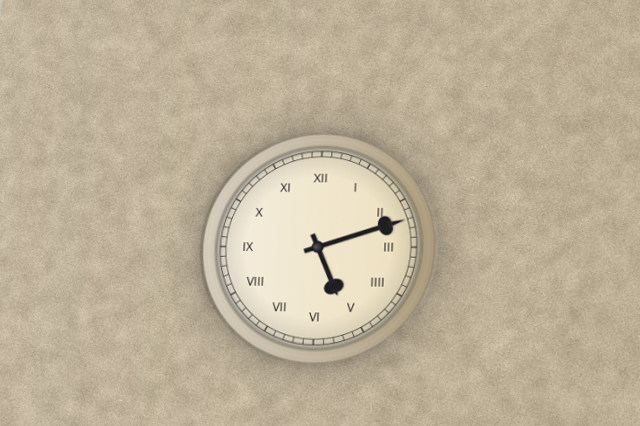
5:12
